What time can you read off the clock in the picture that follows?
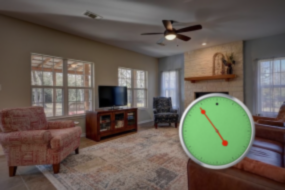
4:54
